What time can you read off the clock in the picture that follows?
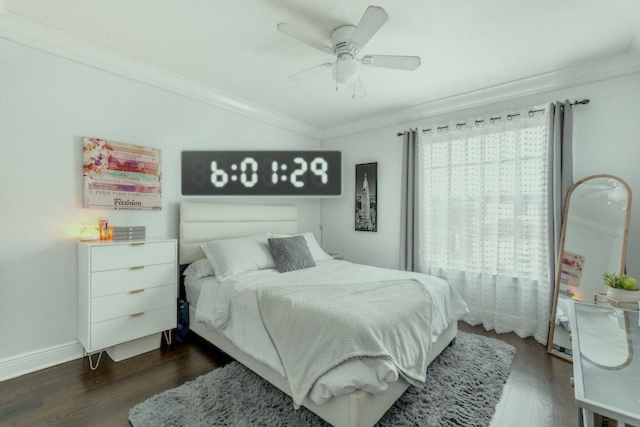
6:01:29
